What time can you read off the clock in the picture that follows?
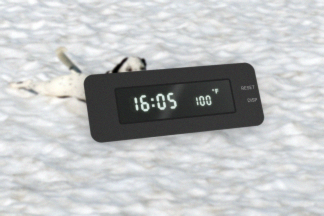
16:05
